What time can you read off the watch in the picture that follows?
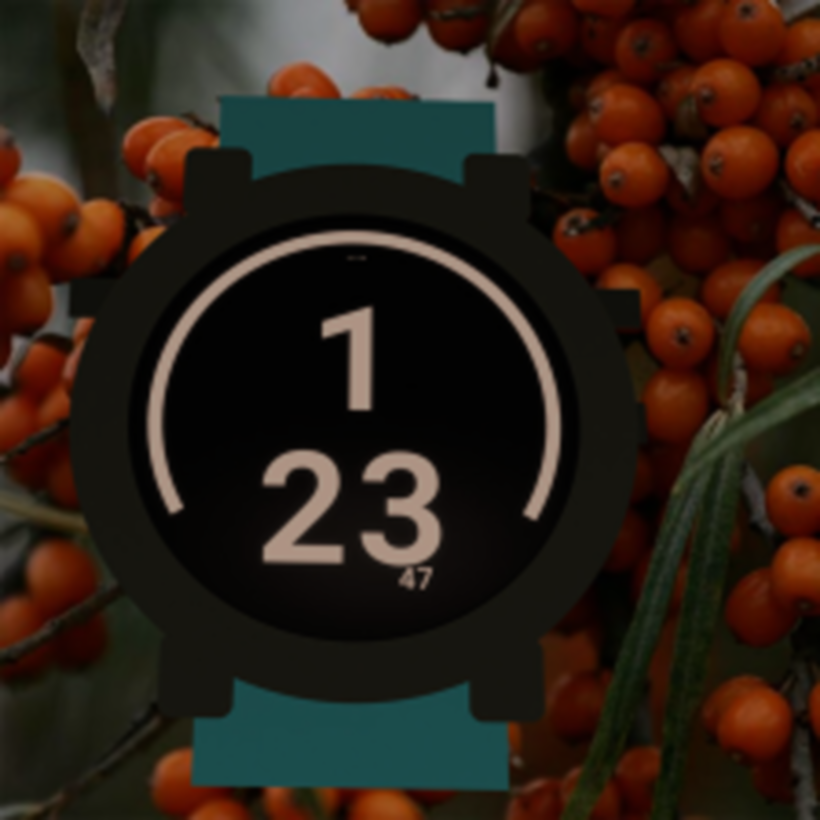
1:23
